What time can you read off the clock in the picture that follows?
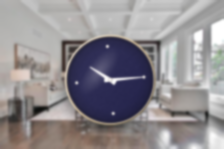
10:15
